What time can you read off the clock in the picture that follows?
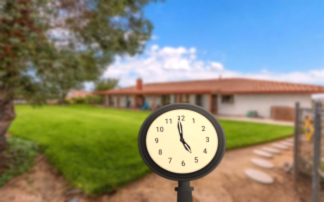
4:59
